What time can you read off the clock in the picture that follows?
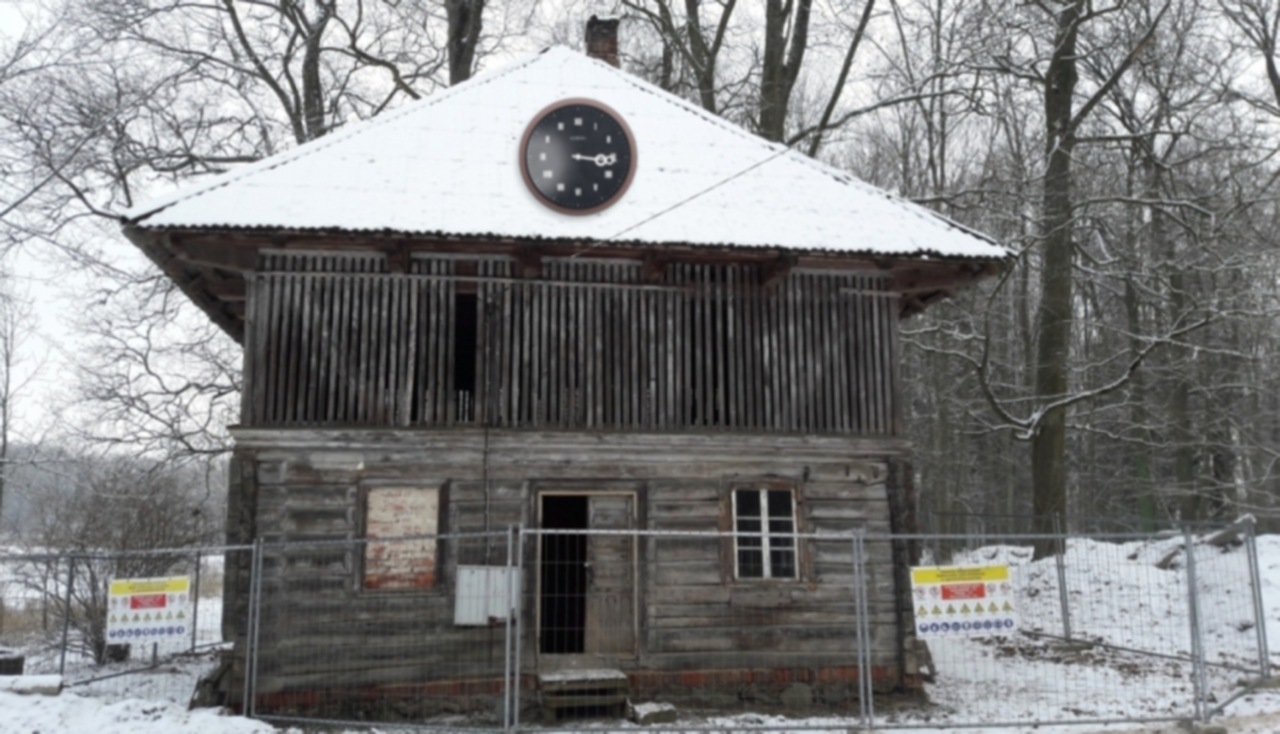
3:16
